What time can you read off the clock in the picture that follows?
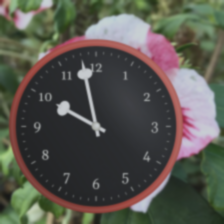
9:58
